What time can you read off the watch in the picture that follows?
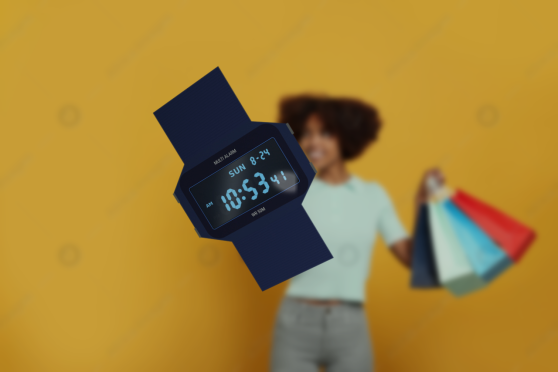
10:53:41
